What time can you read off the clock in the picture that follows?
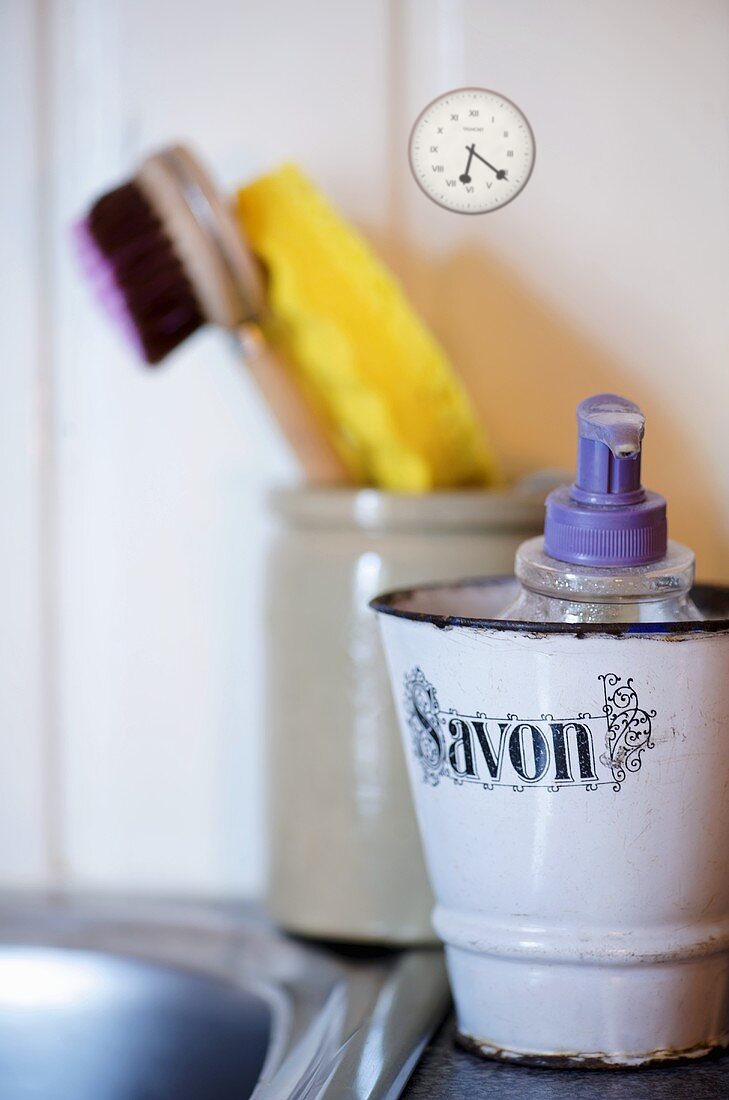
6:21
